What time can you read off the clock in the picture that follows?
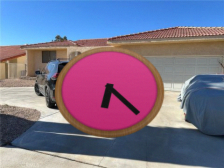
6:23
